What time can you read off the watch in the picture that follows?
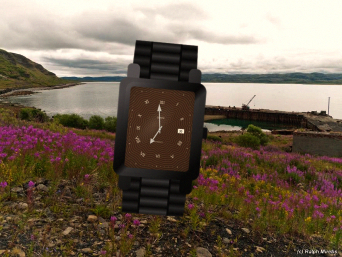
6:59
